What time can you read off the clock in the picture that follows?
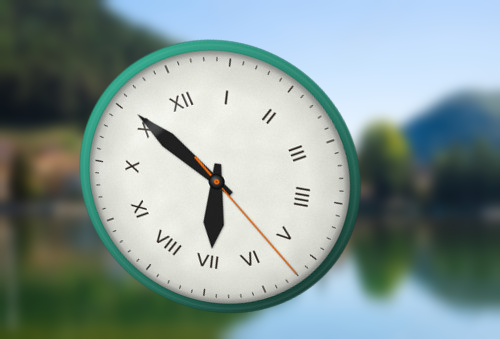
6:55:27
